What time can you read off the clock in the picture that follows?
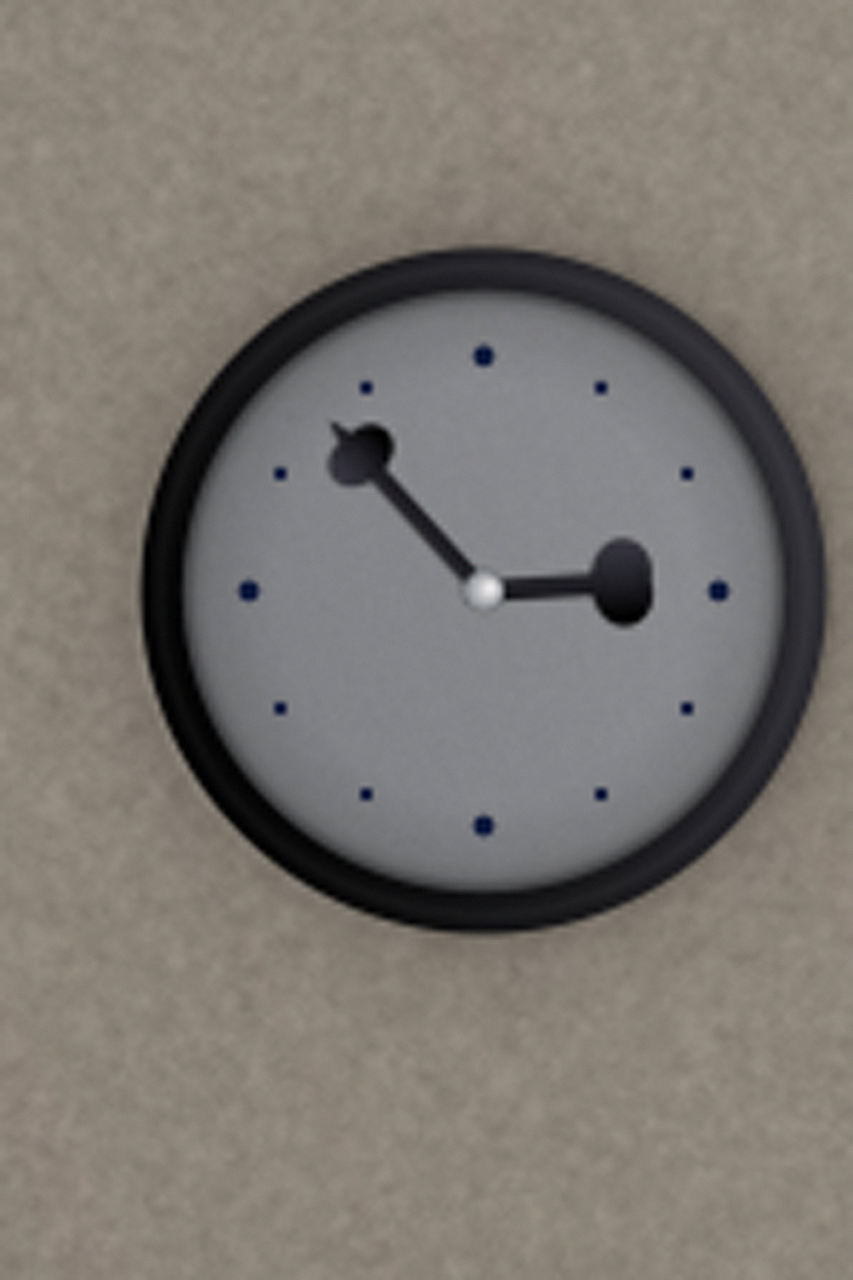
2:53
